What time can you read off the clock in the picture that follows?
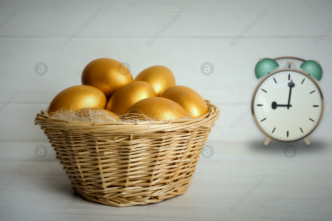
9:01
